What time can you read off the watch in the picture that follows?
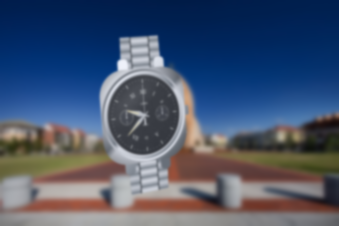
9:38
